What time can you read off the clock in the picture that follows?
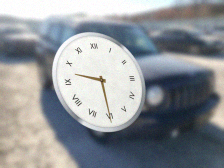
9:30
